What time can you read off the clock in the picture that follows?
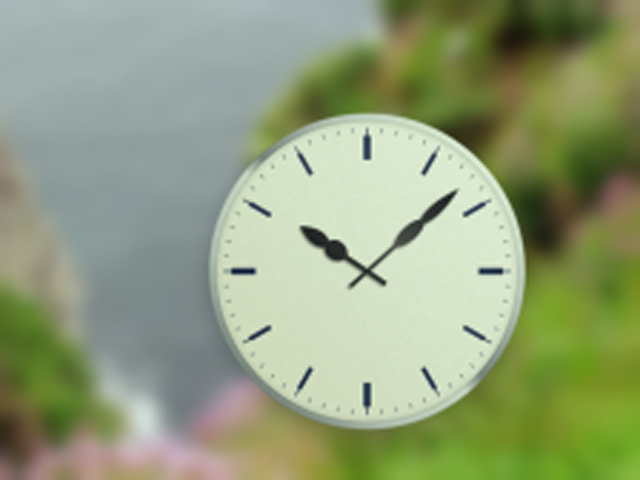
10:08
